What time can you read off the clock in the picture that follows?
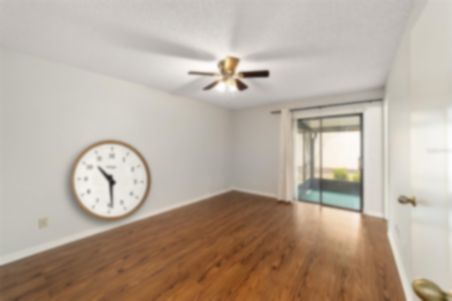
10:29
